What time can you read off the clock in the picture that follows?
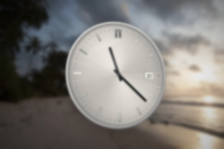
11:22
